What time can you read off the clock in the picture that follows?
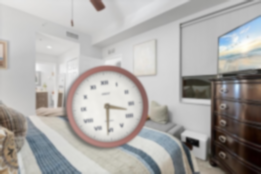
3:31
